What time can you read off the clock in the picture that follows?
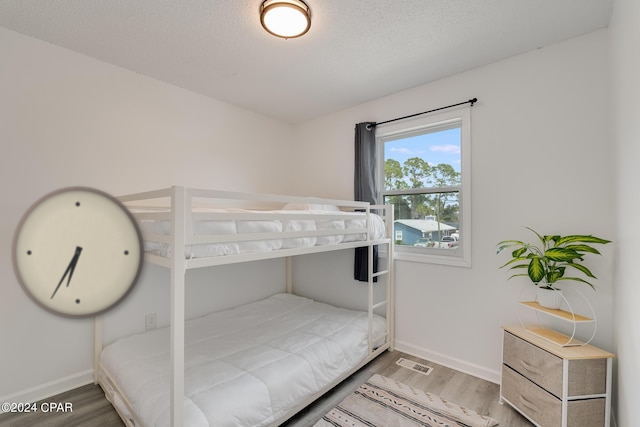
6:35
